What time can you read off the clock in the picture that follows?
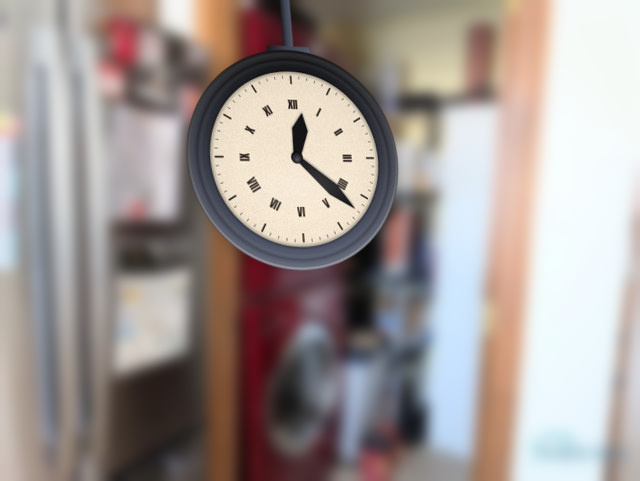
12:22
